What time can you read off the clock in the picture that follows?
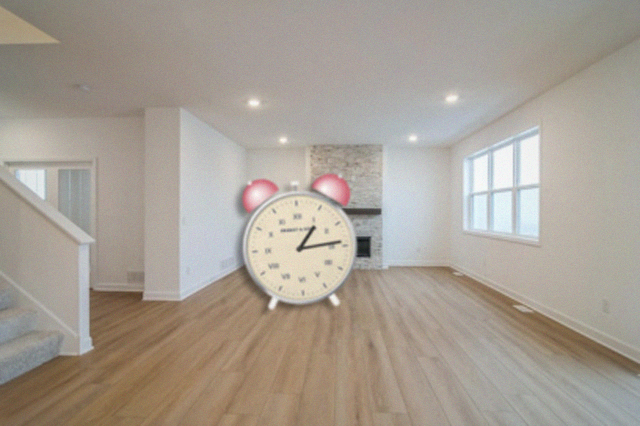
1:14
